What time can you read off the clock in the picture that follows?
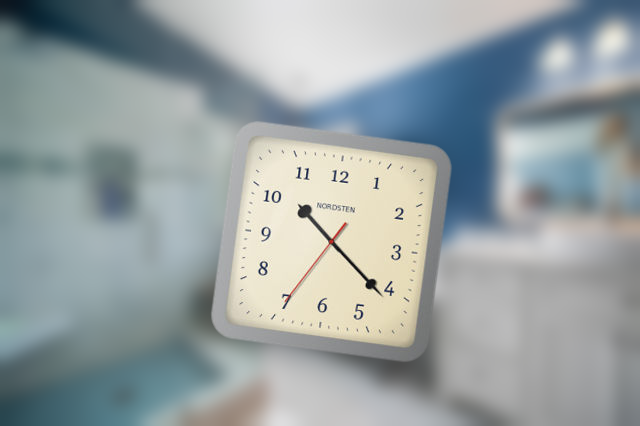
10:21:35
